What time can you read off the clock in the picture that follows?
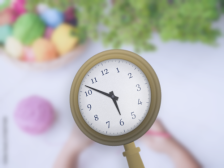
5:52
